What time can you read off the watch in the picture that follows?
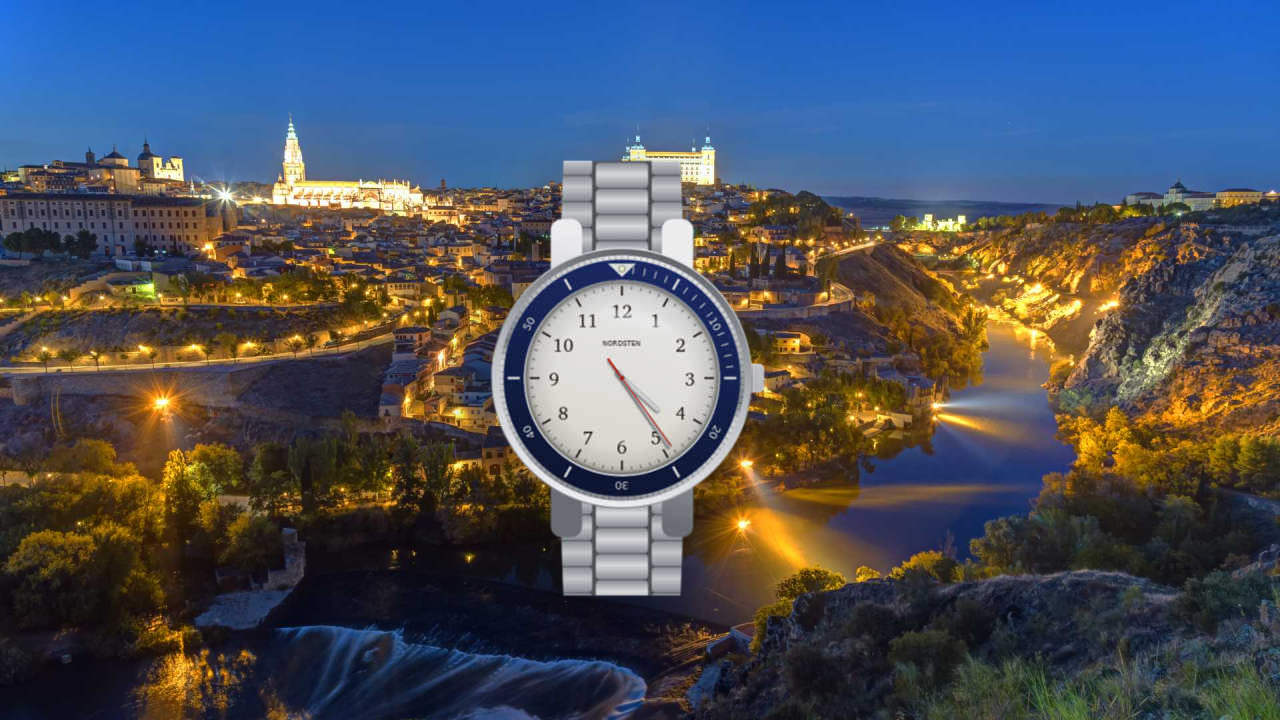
4:24:24
